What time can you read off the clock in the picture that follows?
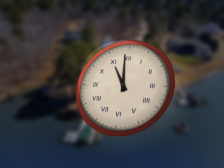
10:59
